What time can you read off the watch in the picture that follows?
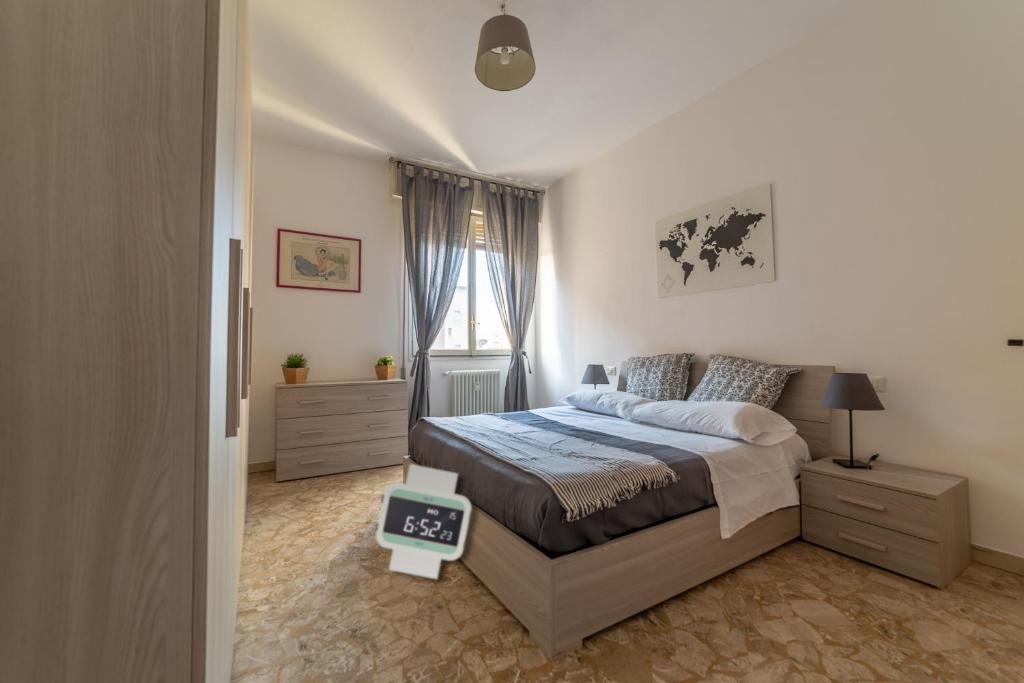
6:52
